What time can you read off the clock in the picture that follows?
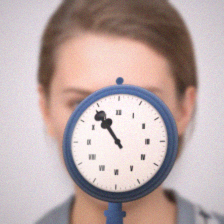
10:54
